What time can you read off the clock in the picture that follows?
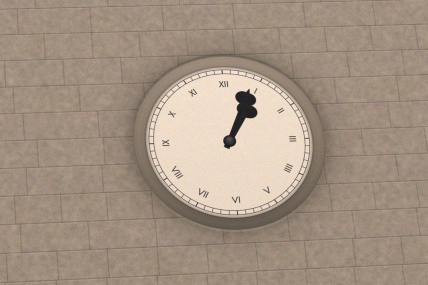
1:04
